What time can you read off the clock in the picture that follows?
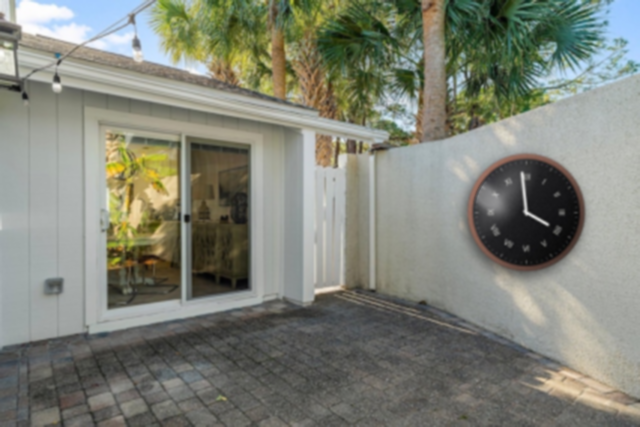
3:59
